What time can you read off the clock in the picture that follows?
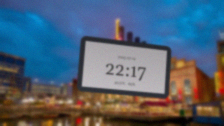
22:17
